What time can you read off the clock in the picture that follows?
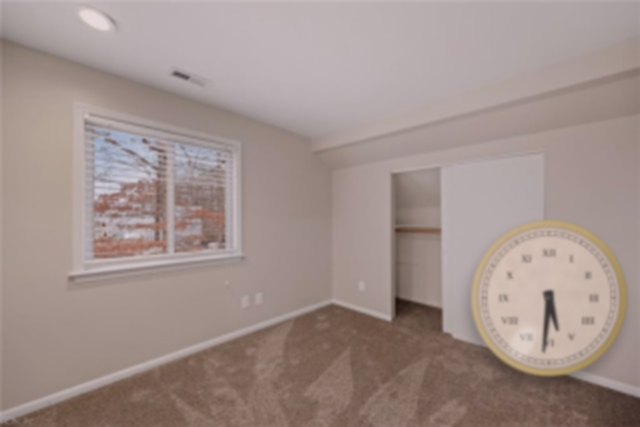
5:31
